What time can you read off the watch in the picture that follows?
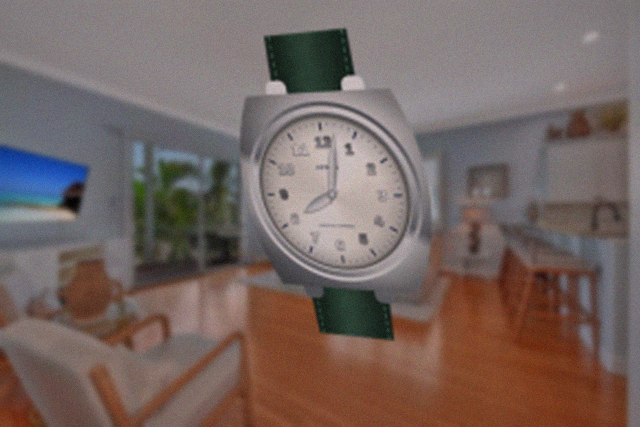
8:02
